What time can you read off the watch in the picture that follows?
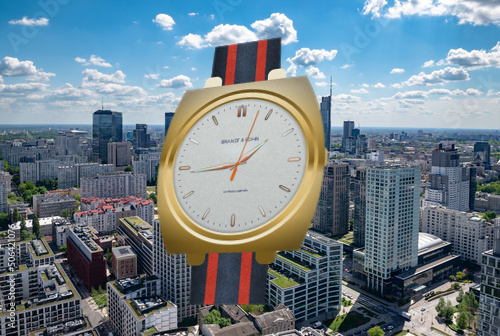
1:44:03
